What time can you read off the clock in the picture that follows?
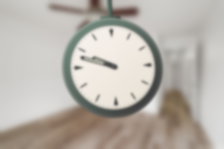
9:48
